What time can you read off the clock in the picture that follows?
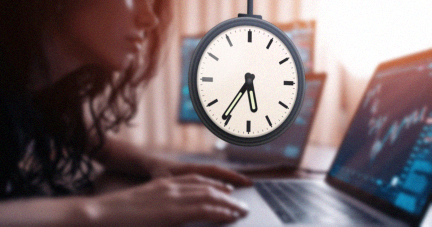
5:36
